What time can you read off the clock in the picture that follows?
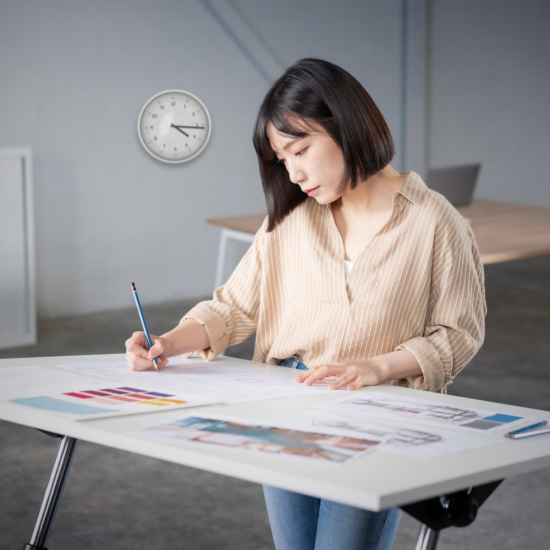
4:16
